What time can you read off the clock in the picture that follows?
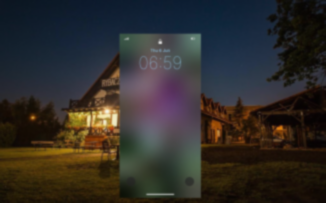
6:59
